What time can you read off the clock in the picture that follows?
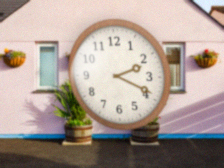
2:19
